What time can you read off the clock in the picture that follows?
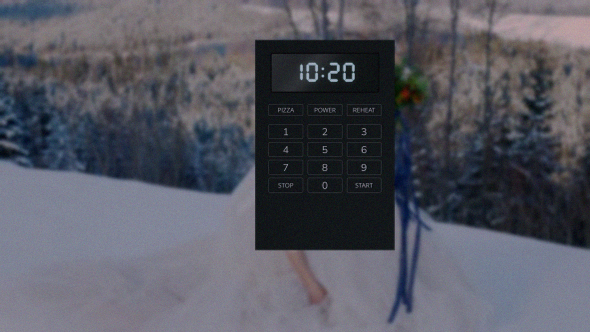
10:20
